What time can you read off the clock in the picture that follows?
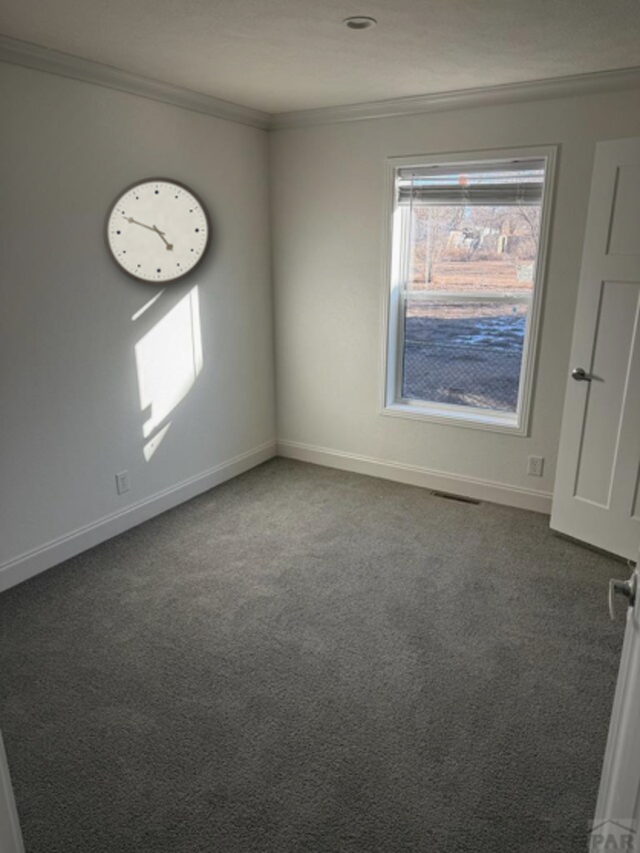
4:49
